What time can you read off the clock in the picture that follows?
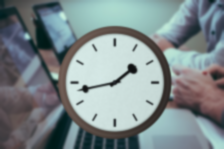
1:43
